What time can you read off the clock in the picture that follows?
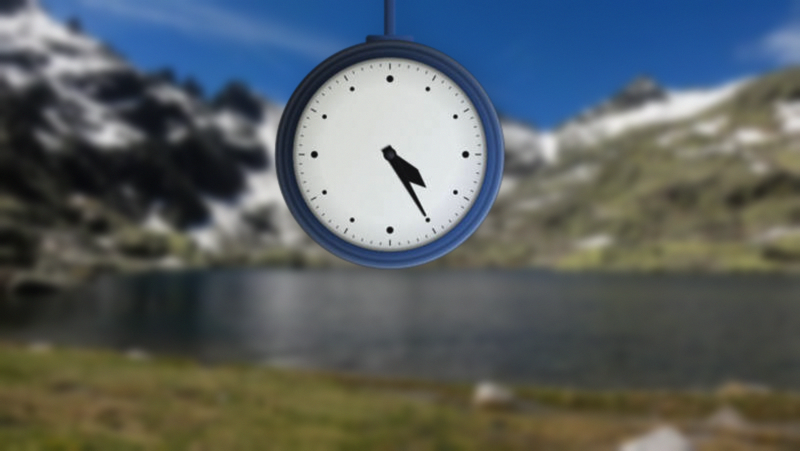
4:25
